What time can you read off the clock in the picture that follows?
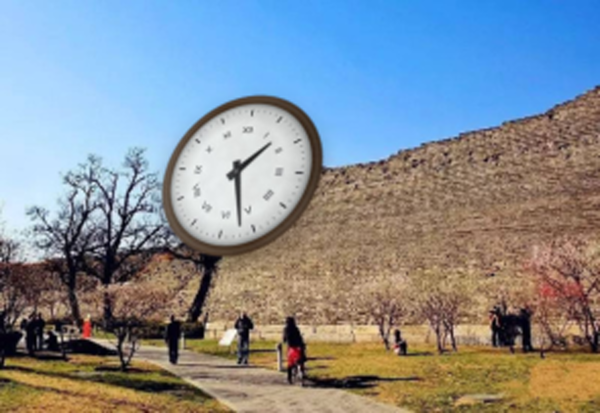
1:27
